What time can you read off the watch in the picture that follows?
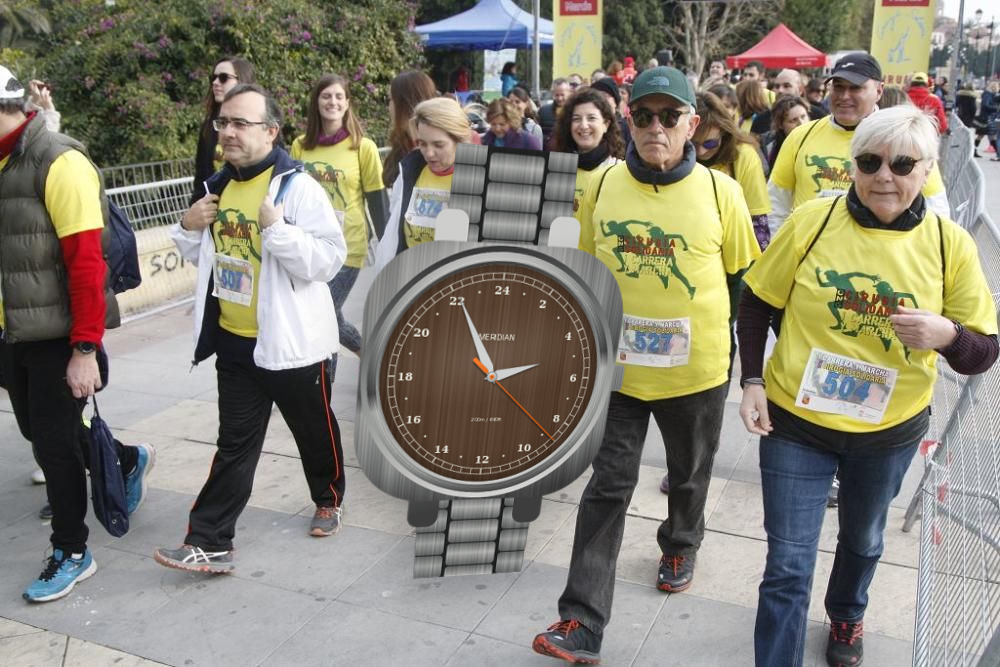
4:55:22
